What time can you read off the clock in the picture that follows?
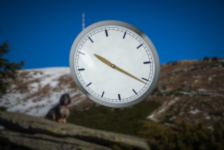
10:21
